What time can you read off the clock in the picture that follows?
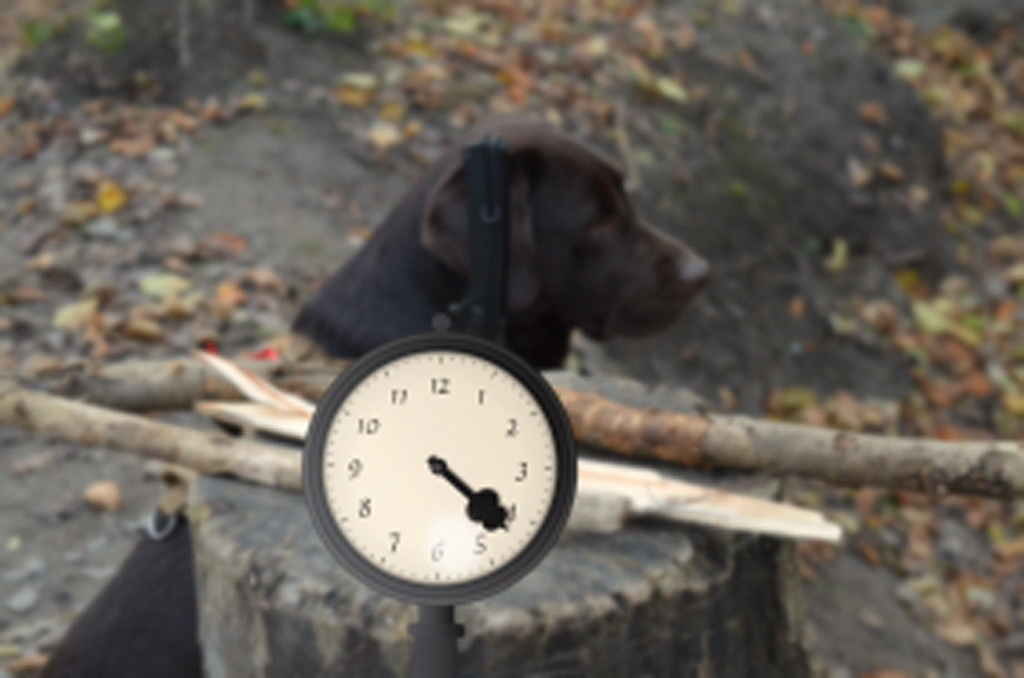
4:22
